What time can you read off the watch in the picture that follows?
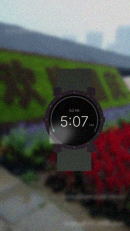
5:07
